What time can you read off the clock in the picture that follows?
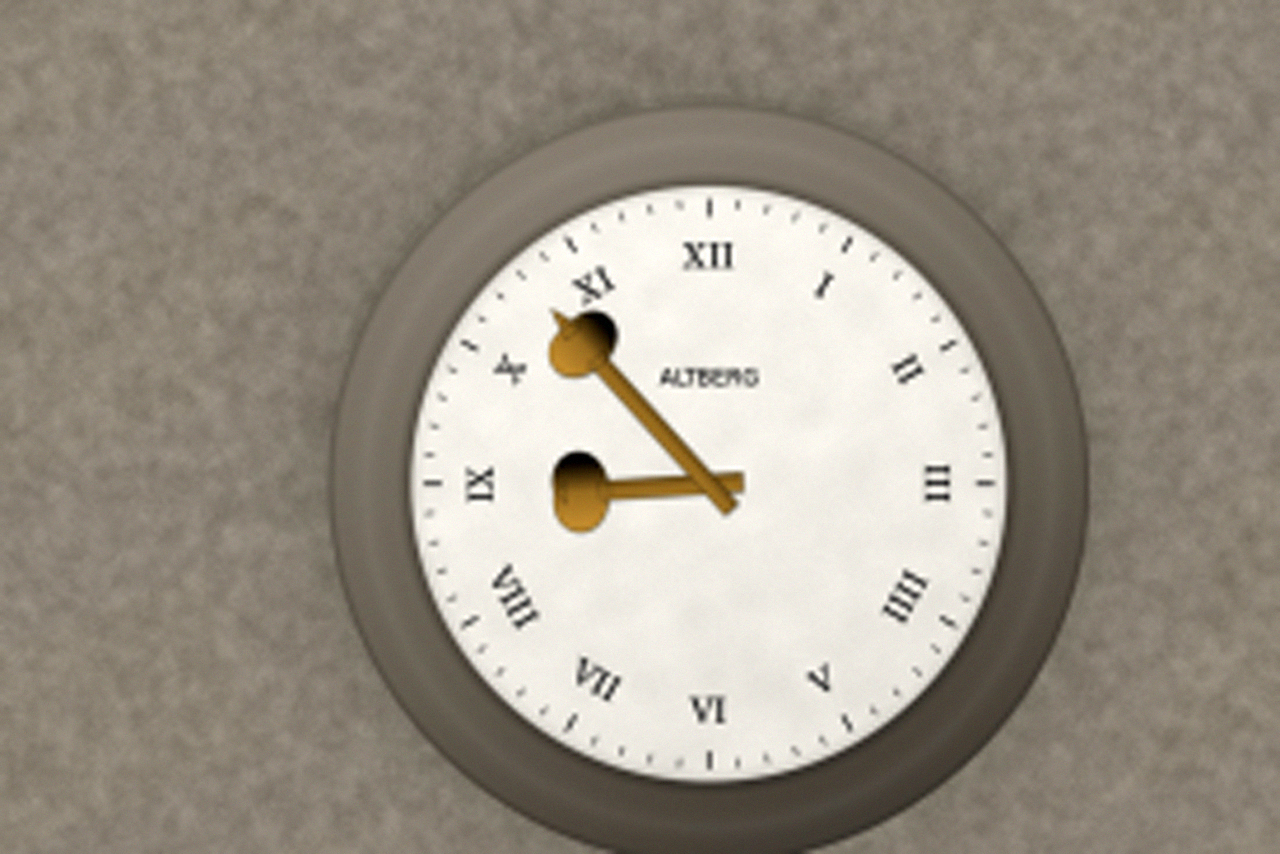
8:53
